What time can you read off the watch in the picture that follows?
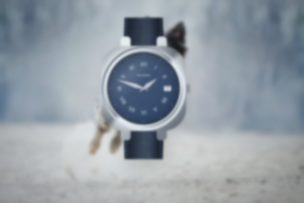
1:48
